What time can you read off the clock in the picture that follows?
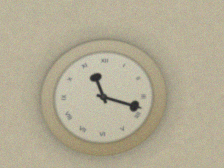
11:18
